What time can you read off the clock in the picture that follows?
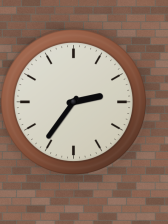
2:36
